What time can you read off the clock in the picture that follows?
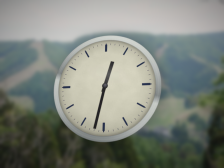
12:32
